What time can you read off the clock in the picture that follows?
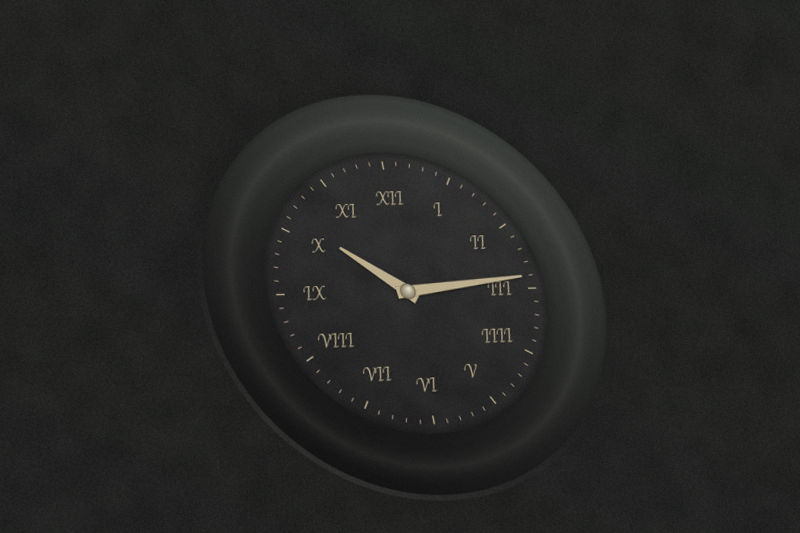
10:14
